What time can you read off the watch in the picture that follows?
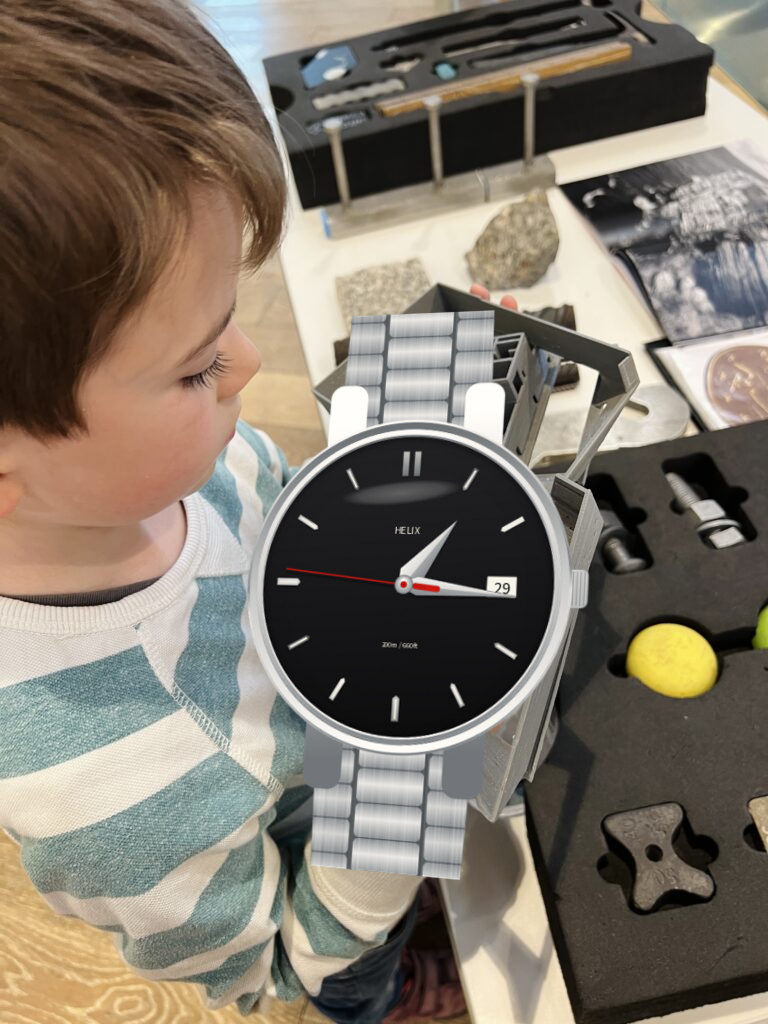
1:15:46
